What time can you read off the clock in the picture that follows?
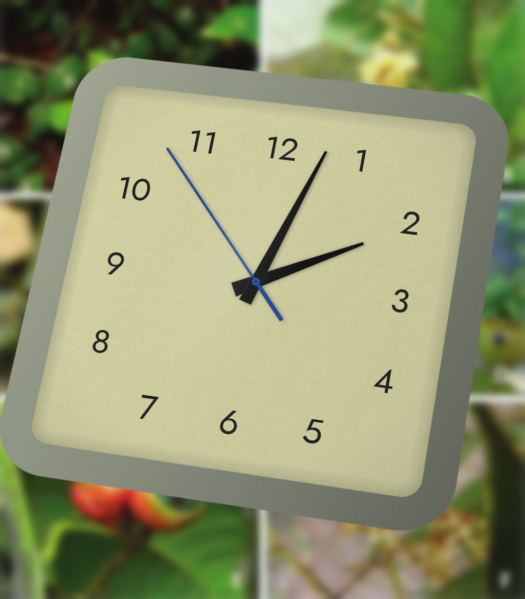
2:02:53
